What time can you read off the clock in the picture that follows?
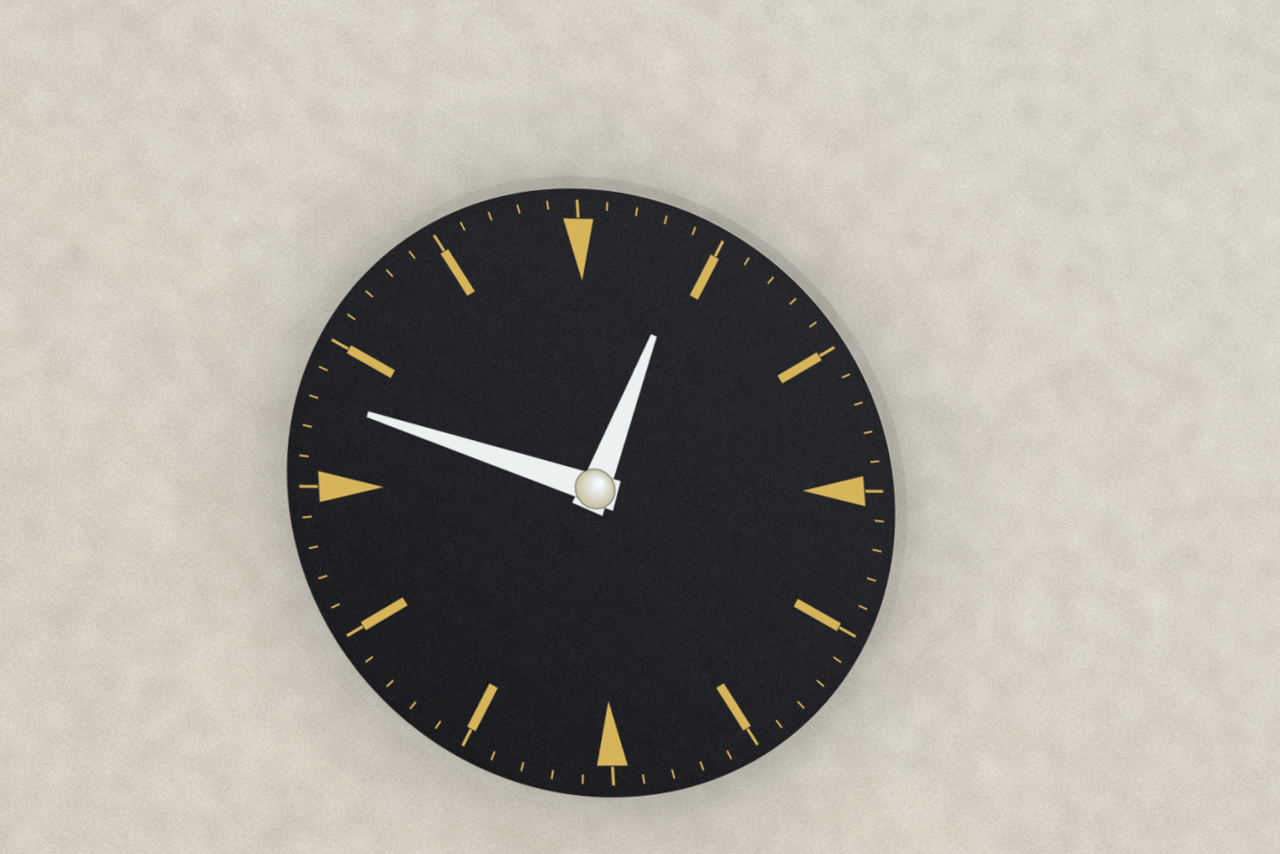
12:48
